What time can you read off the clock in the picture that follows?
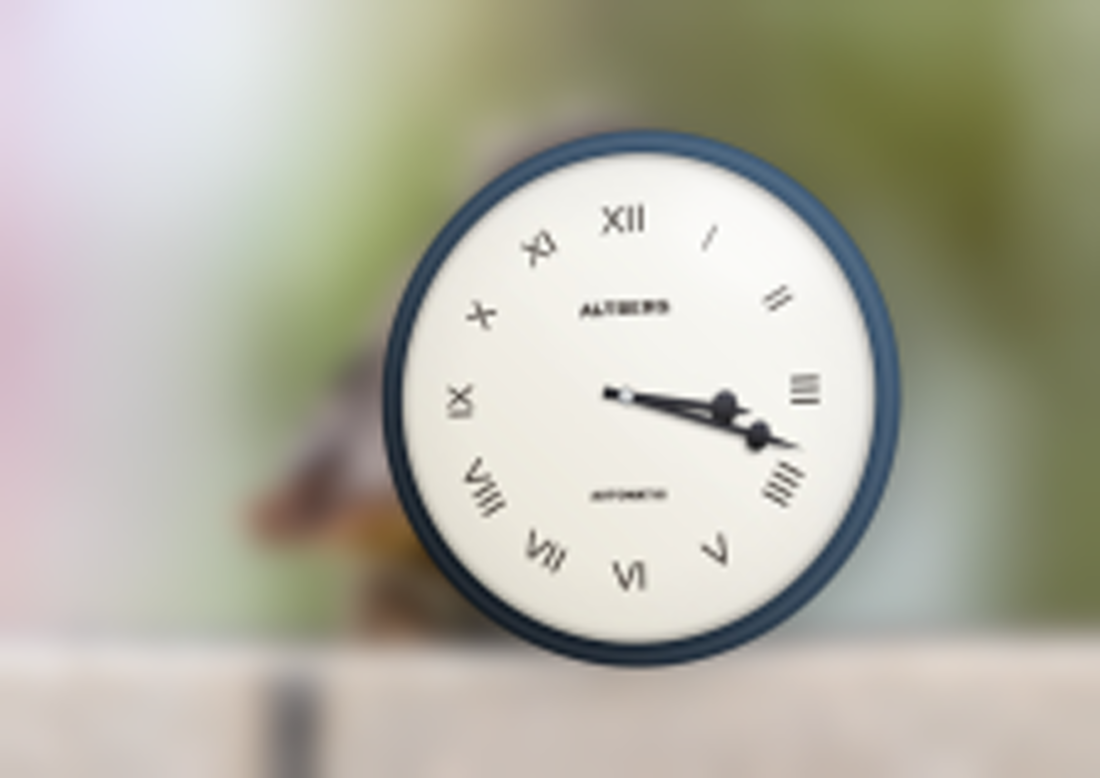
3:18
